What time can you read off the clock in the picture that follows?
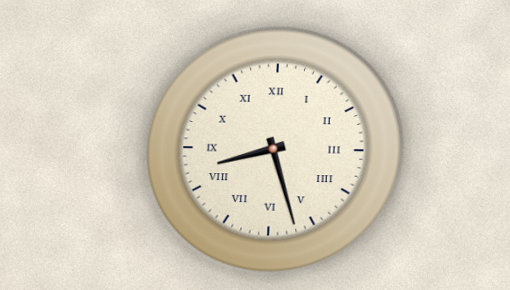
8:27
